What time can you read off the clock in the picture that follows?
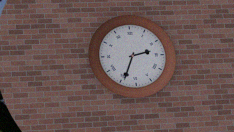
2:34
